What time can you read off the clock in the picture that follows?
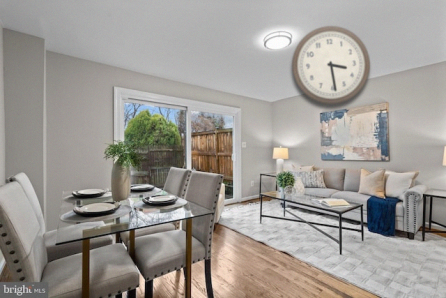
3:29
